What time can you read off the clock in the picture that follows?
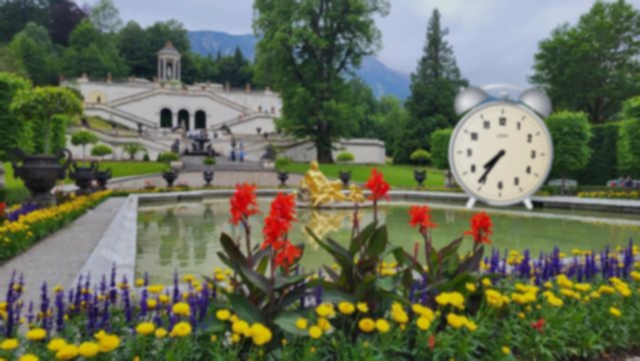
7:36
